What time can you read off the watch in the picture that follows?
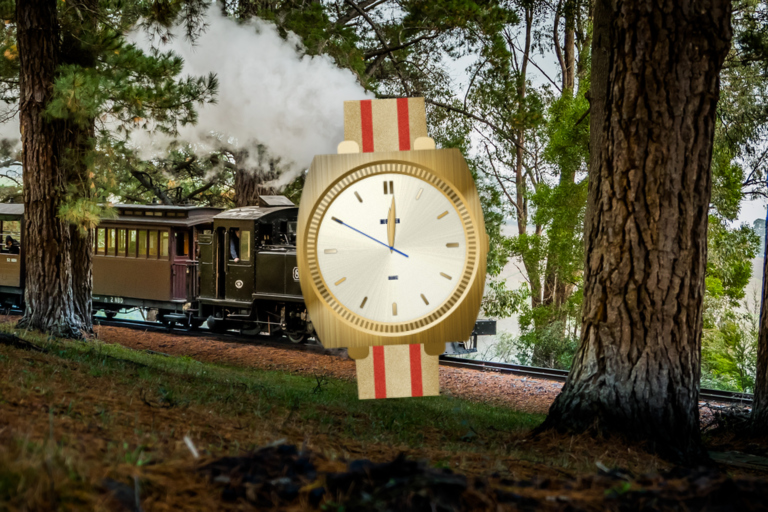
12:00:50
